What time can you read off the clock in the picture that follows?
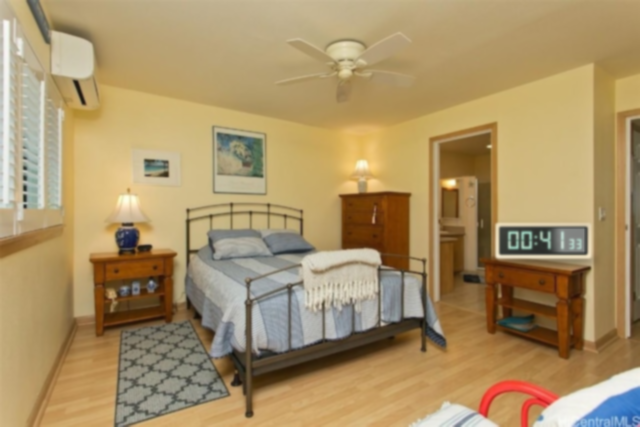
0:41
